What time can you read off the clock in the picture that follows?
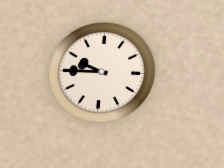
9:45
